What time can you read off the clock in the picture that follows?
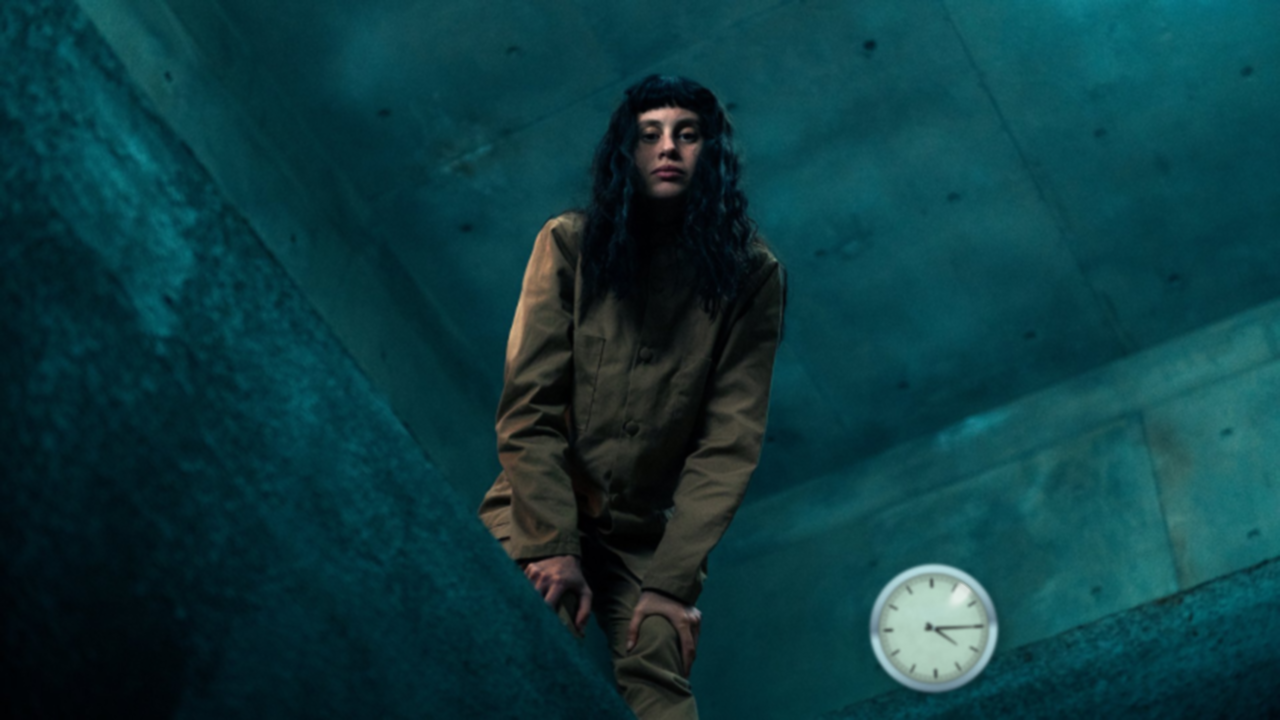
4:15
